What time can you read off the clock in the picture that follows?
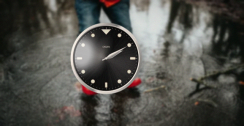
2:10
